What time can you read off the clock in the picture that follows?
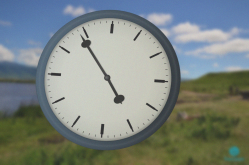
4:54
